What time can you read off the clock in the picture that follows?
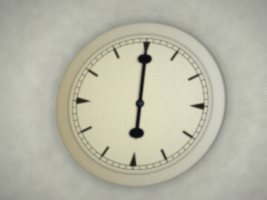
6:00
